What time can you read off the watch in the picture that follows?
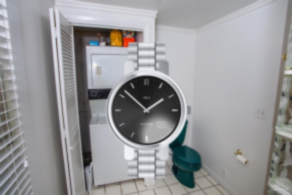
1:52
